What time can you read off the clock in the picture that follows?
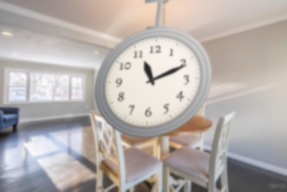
11:11
